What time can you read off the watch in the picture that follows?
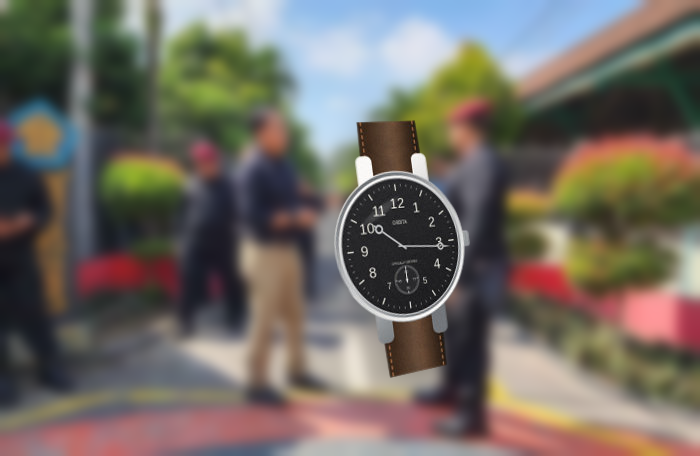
10:16
